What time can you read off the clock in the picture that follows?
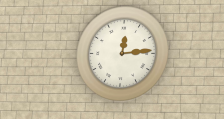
12:14
